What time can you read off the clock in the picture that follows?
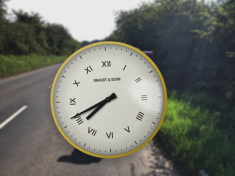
7:41
